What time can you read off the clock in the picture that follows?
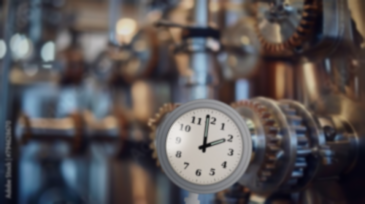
1:59
